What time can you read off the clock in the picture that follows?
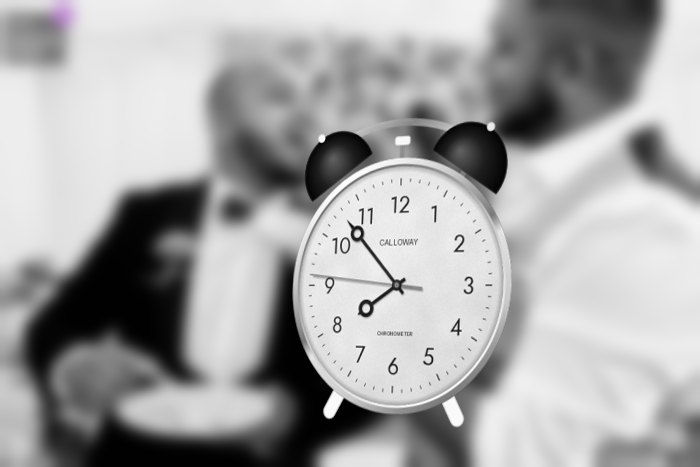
7:52:46
